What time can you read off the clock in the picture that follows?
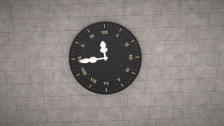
11:44
